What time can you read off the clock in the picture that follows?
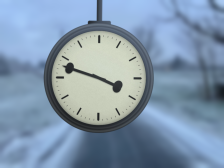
3:48
